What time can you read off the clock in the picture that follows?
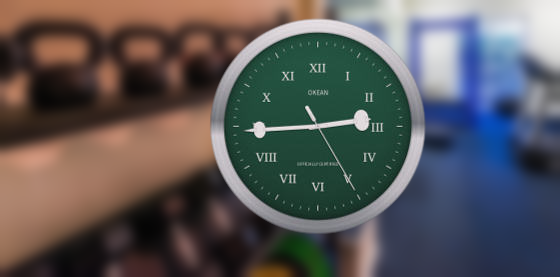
2:44:25
